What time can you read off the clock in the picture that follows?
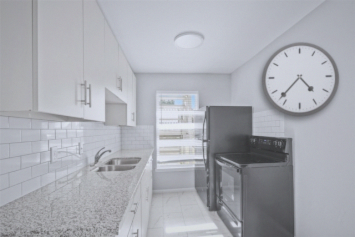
4:37
